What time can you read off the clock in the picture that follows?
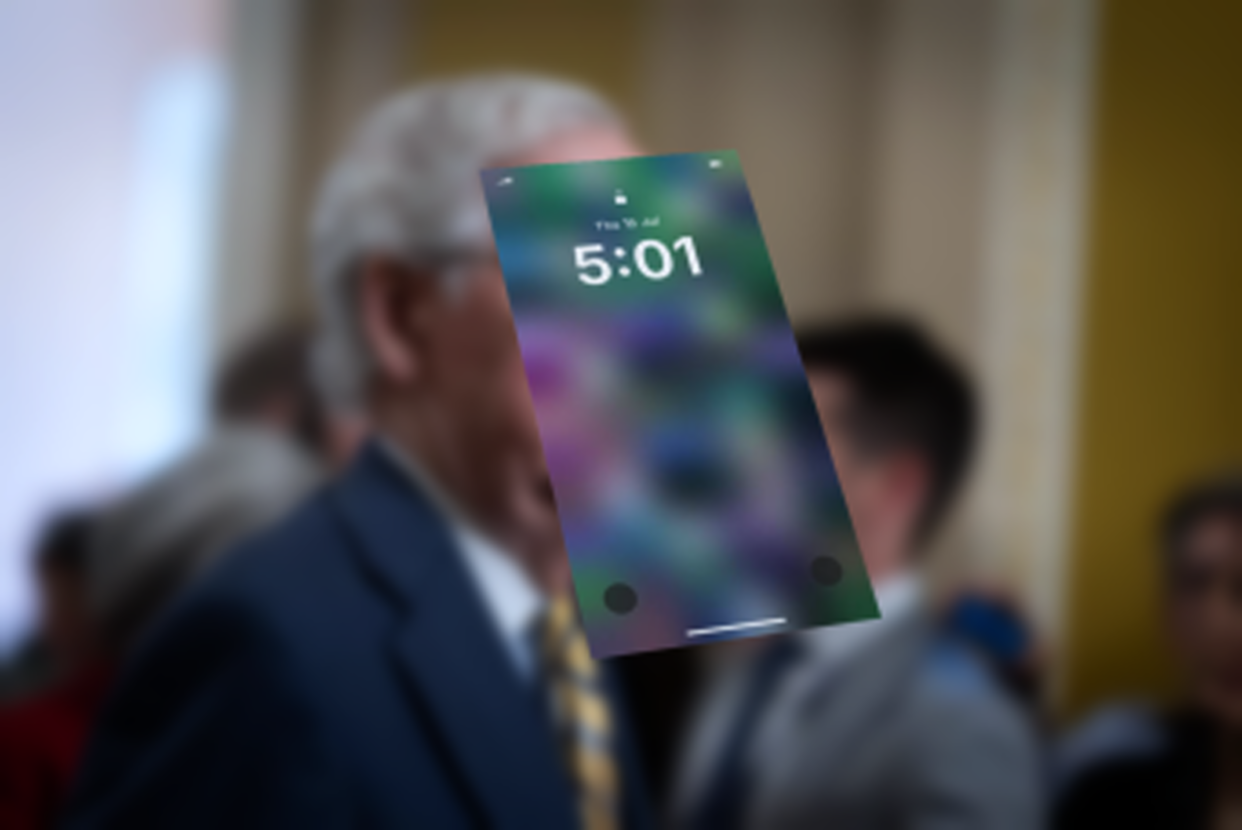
5:01
